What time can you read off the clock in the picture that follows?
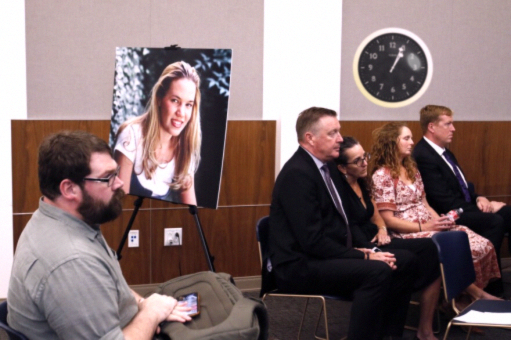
1:04
